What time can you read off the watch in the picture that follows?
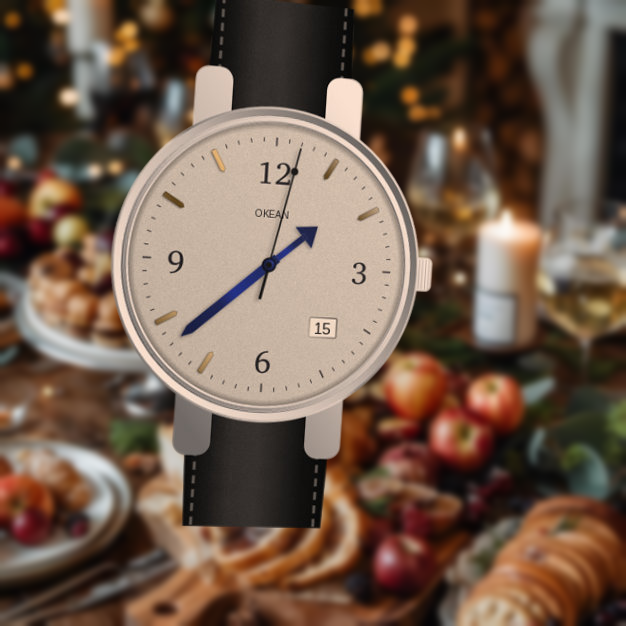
1:38:02
